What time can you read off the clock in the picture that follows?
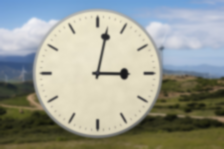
3:02
